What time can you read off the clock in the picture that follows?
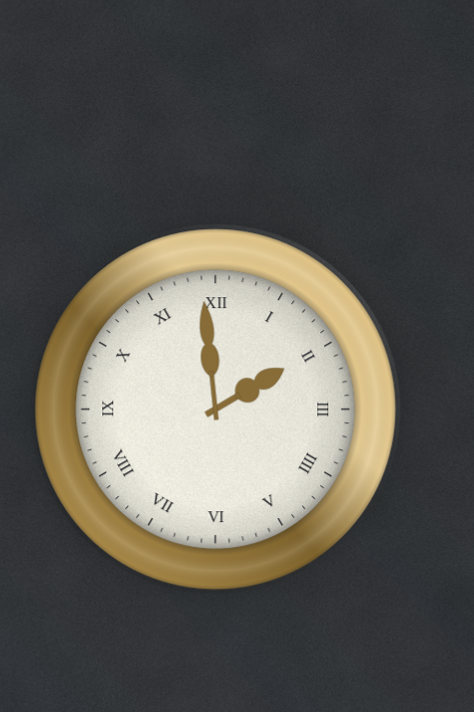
1:59
